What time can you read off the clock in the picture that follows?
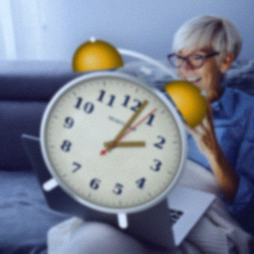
2:02:04
